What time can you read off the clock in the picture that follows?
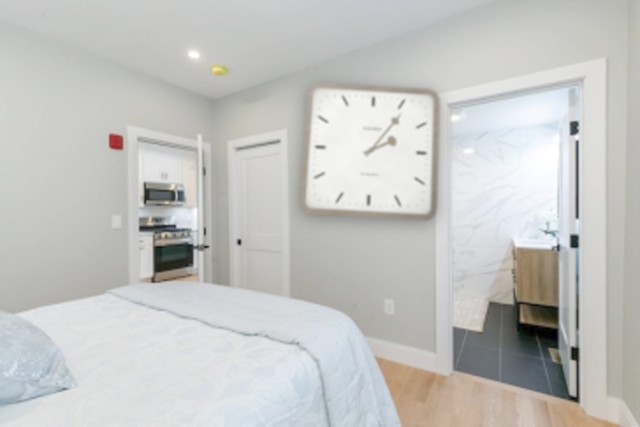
2:06
